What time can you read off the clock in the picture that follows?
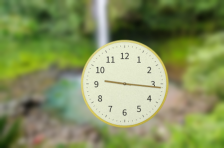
9:16
